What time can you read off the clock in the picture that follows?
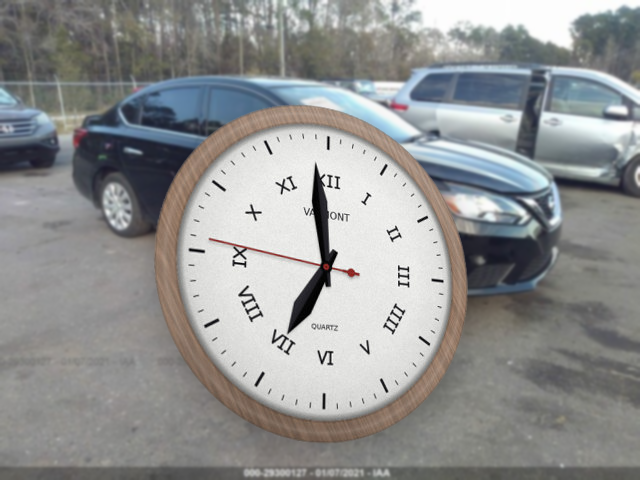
6:58:46
